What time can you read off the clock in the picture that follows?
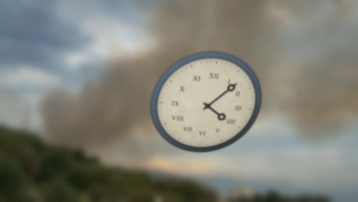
4:07
